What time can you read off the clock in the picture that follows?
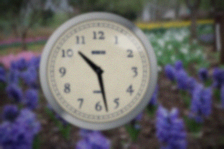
10:28
